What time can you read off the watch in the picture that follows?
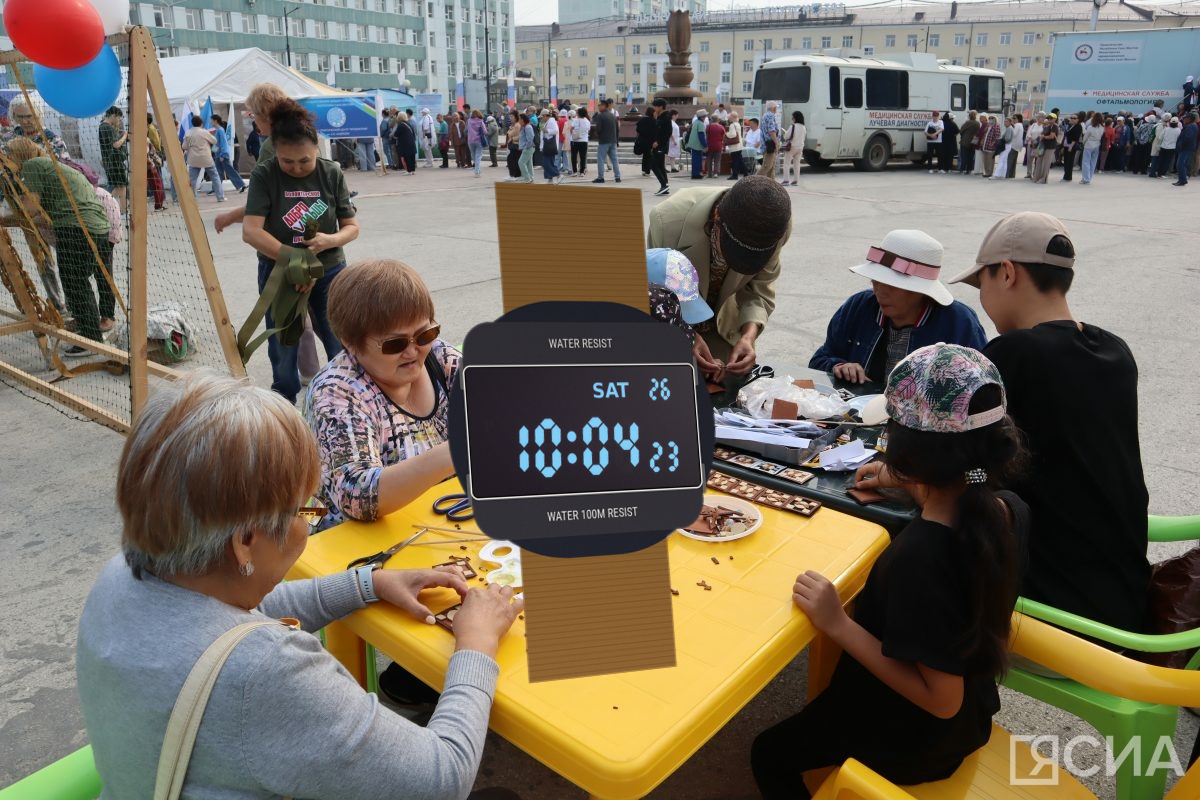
10:04:23
